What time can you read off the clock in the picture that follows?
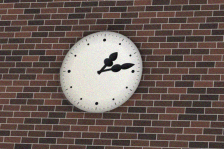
1:13
